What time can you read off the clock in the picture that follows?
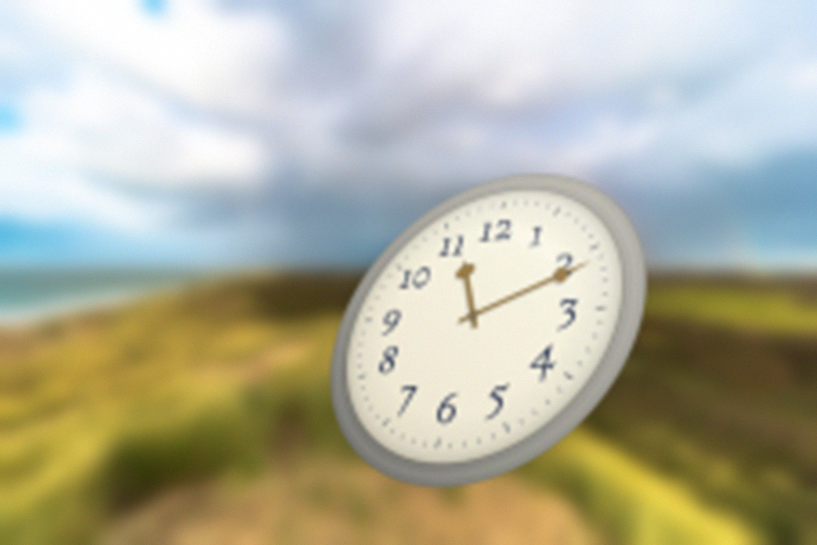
11:11
